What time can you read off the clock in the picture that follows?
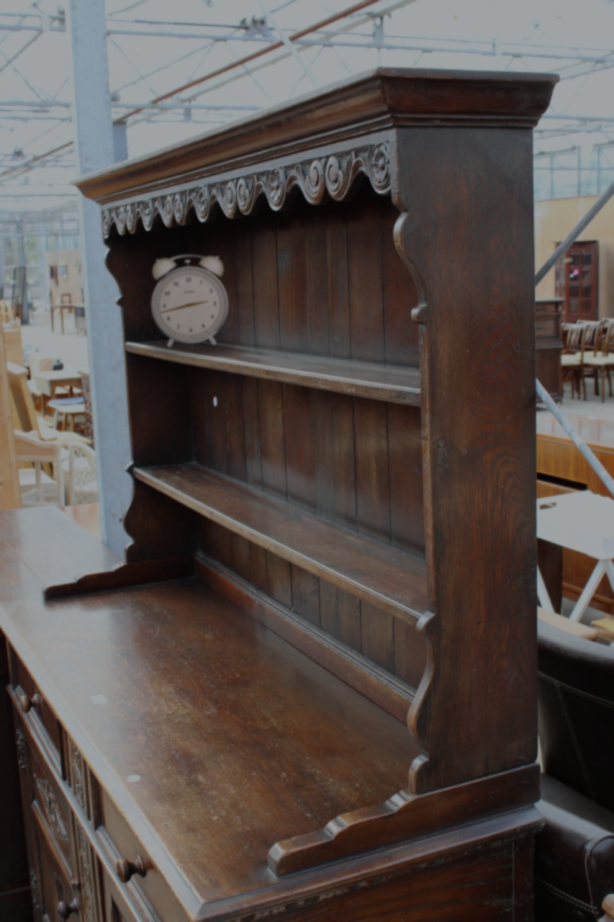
2:43
